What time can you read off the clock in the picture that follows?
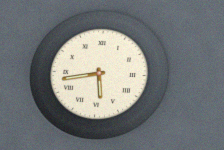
5:43
